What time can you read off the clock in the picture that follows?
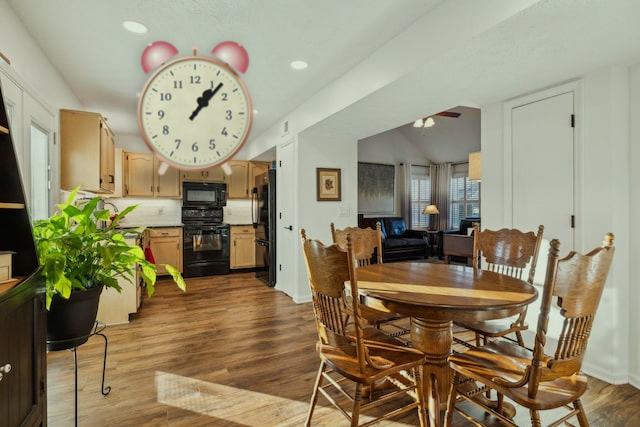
1:07
